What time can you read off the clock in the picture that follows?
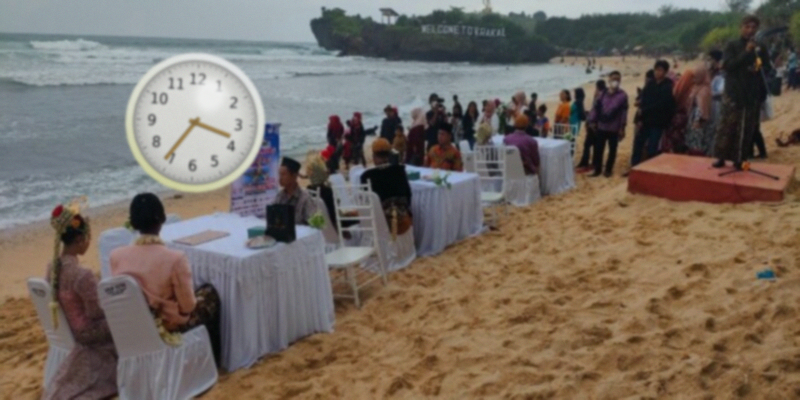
3:36
